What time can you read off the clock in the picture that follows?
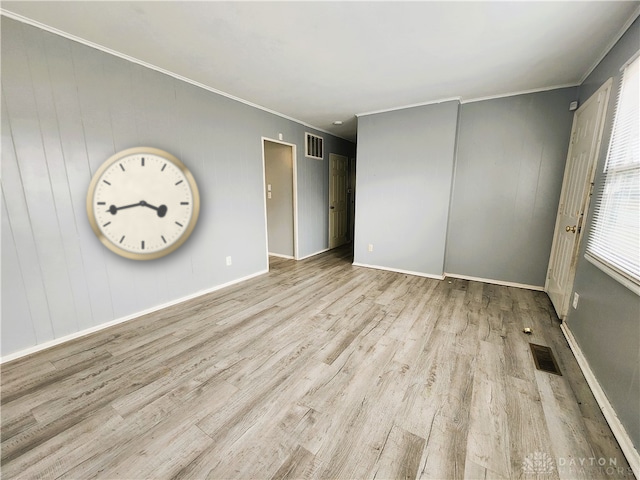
3:43
